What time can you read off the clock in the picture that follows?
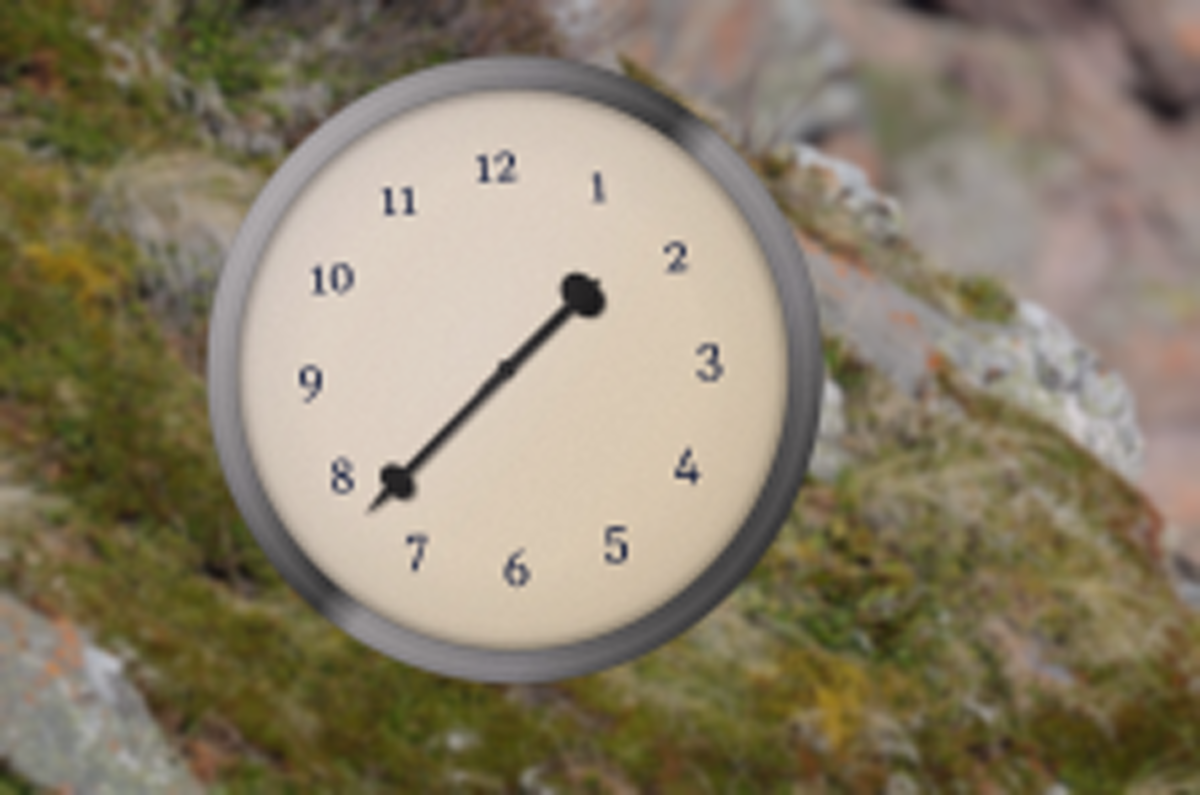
1:38
